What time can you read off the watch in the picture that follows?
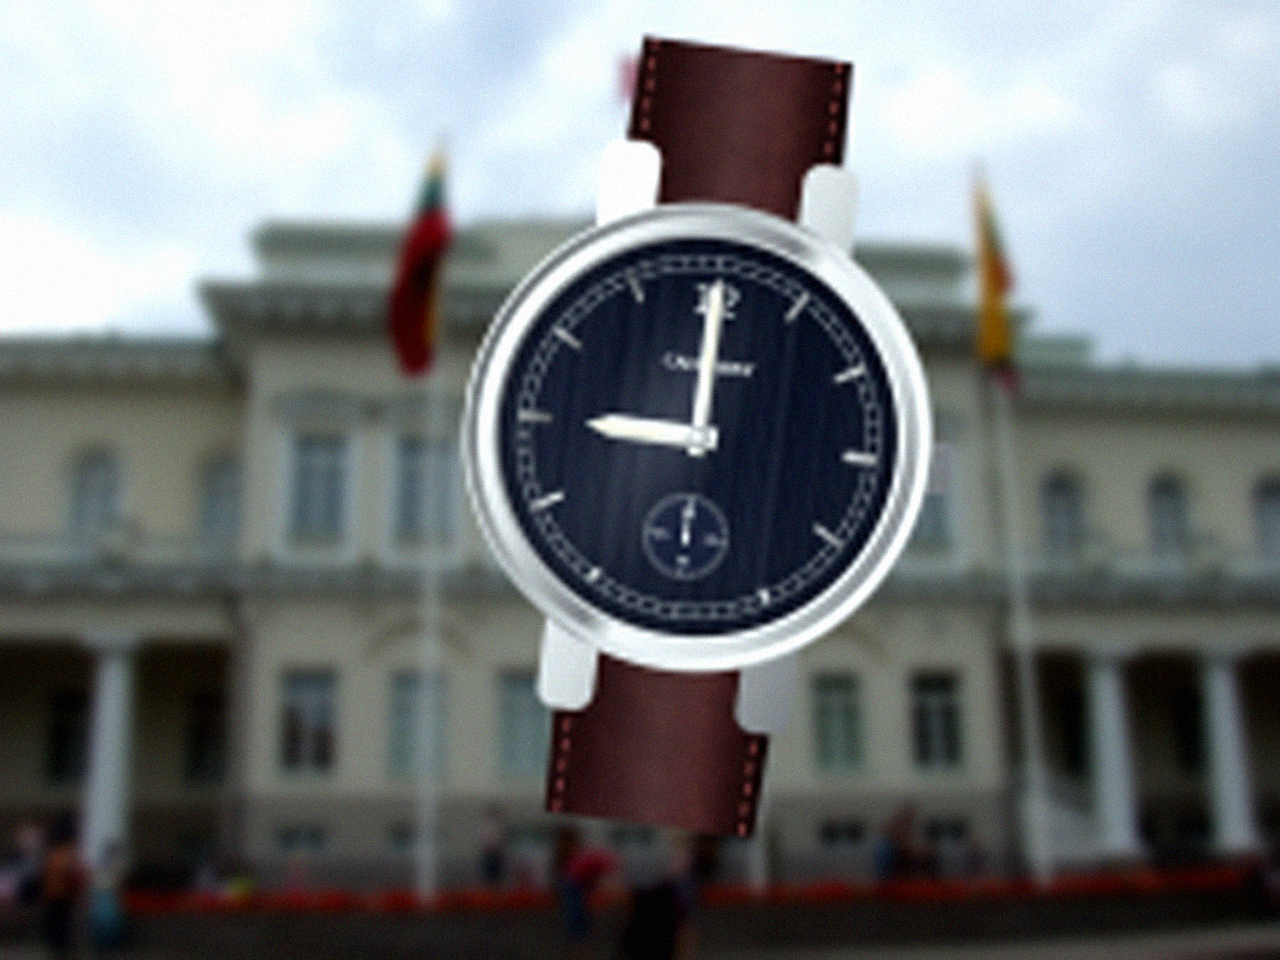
9:00
